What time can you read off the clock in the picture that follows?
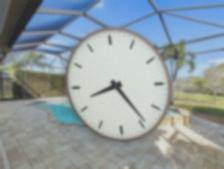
8:24
